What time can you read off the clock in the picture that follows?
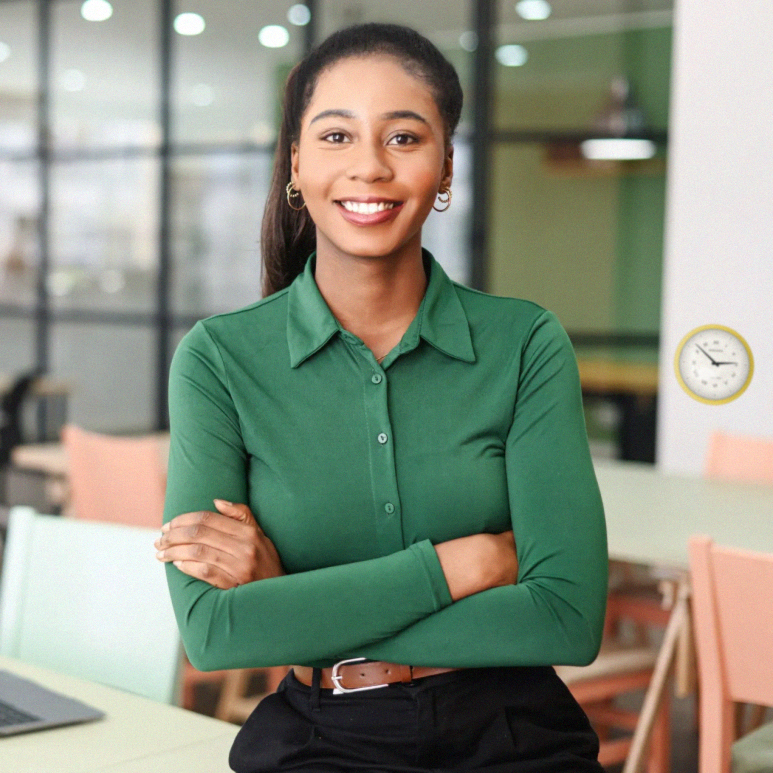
2:52
